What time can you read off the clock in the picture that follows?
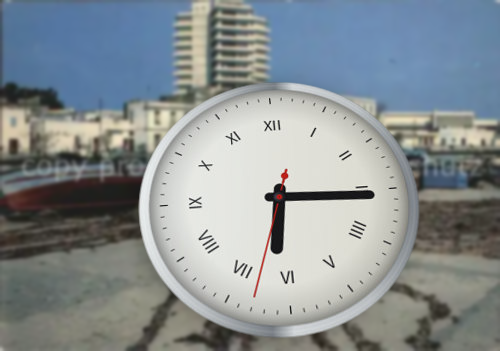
6:15:33
